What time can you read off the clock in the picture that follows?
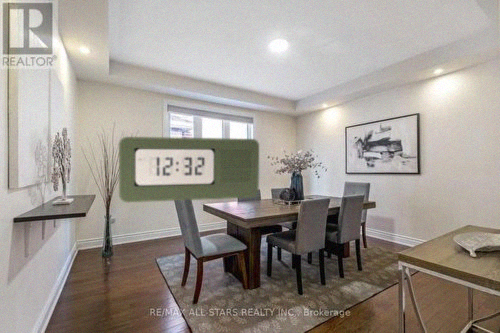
12:32
